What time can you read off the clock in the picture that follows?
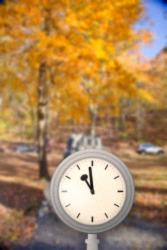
10:59
